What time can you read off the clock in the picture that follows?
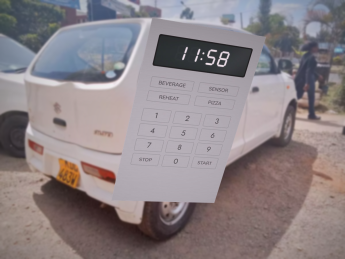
11:58
